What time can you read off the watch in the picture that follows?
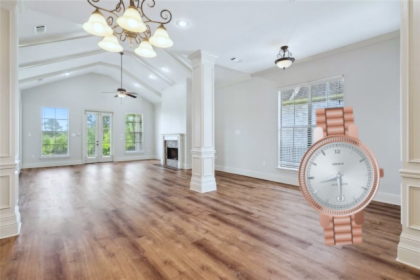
8:30
